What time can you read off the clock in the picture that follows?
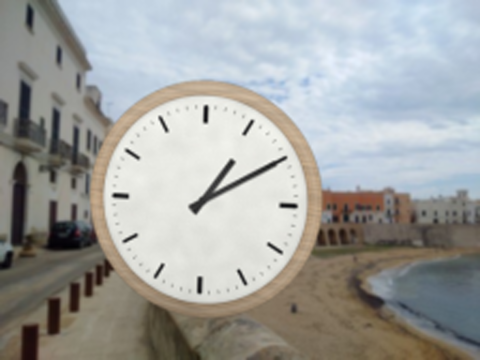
1:10
